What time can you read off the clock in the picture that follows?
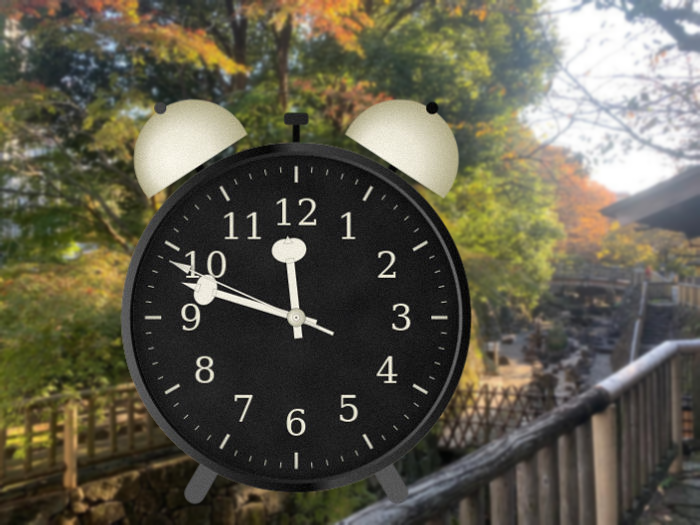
11:47:49
